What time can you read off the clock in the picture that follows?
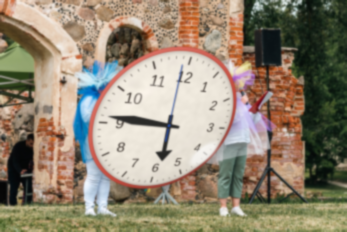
5:45:59
